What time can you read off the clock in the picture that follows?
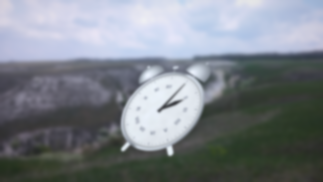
2:05
